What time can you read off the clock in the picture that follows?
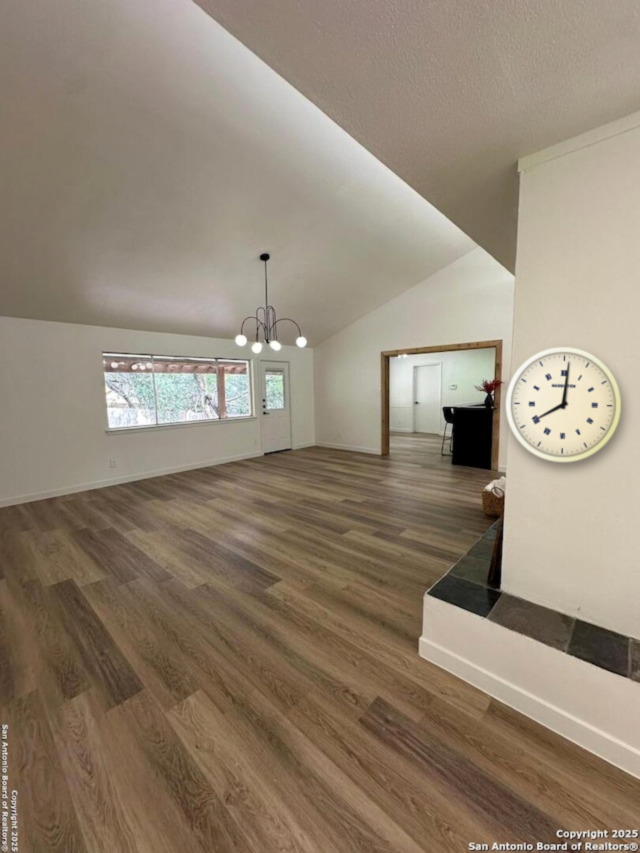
8:01
